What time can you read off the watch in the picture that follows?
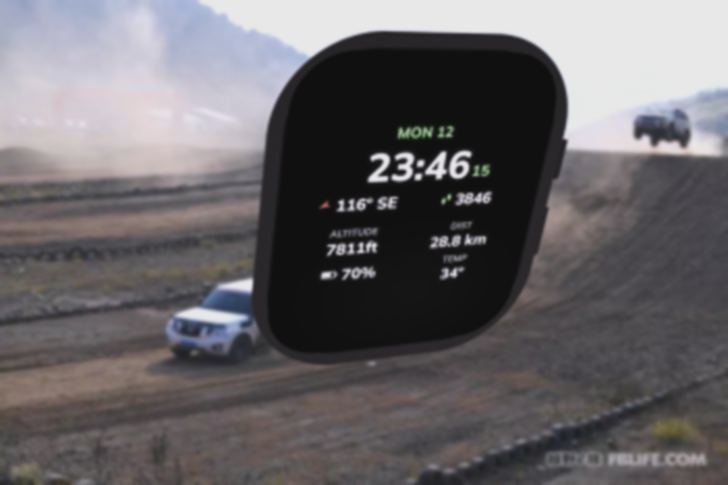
23:46
